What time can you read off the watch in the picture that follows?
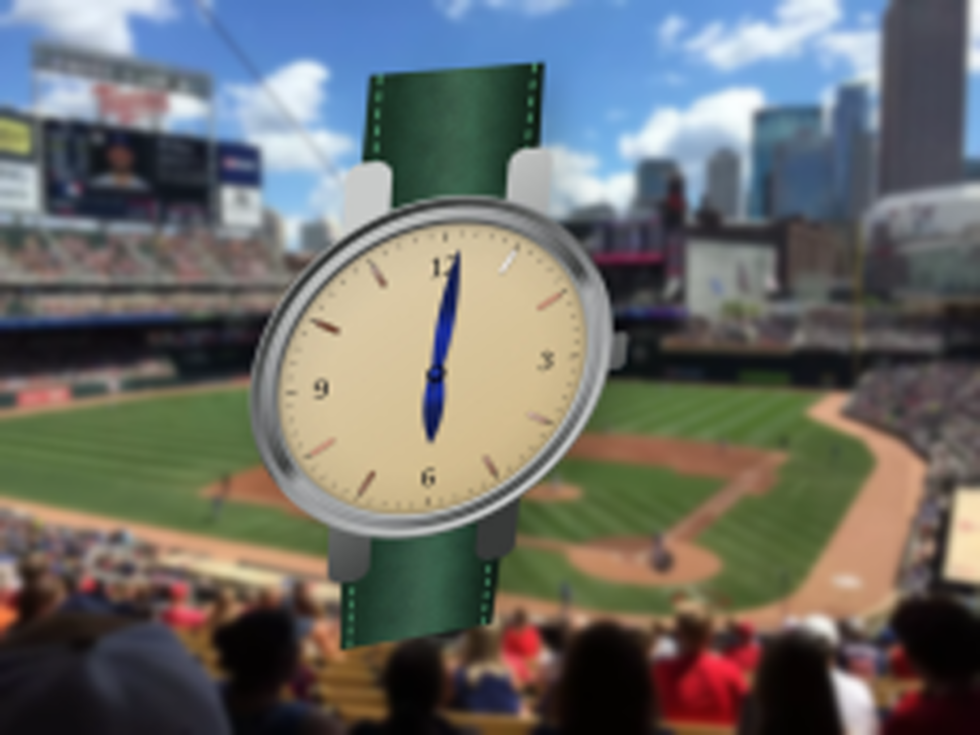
6:01
